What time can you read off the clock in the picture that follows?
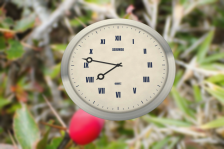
7:47
